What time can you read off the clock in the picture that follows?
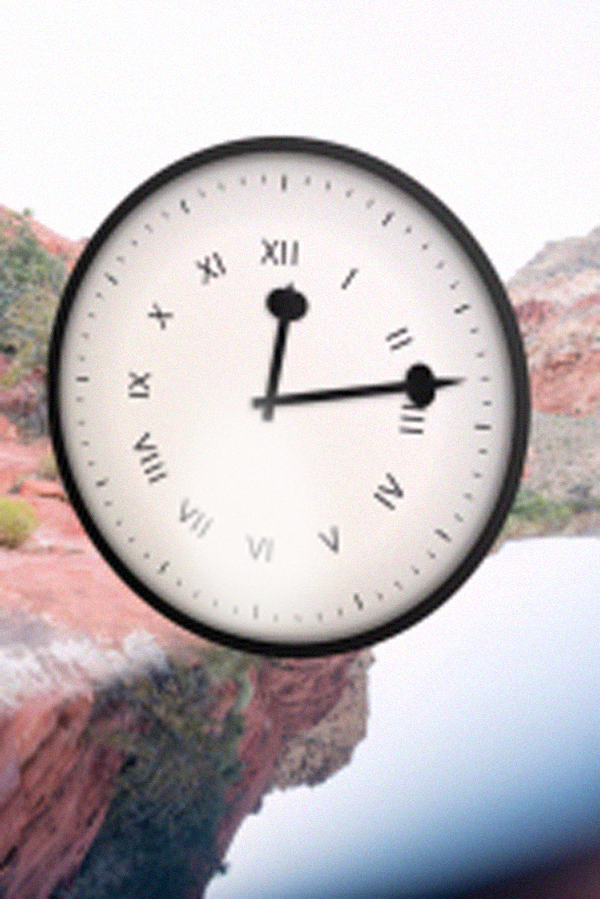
12:13
